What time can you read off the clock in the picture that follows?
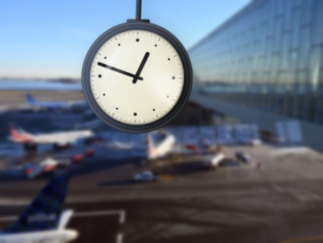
12:48
